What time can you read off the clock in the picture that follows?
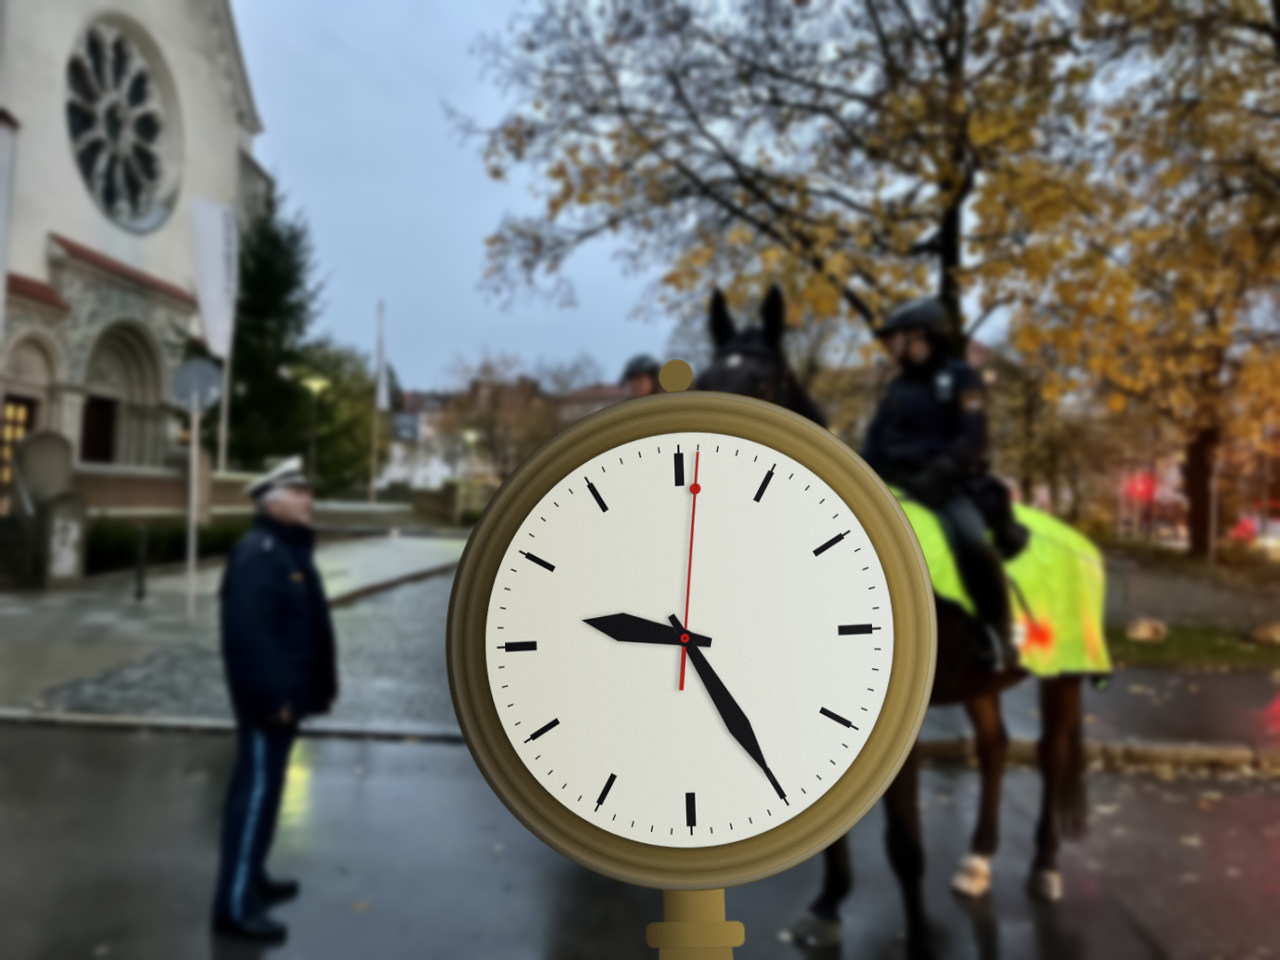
9:25:01
